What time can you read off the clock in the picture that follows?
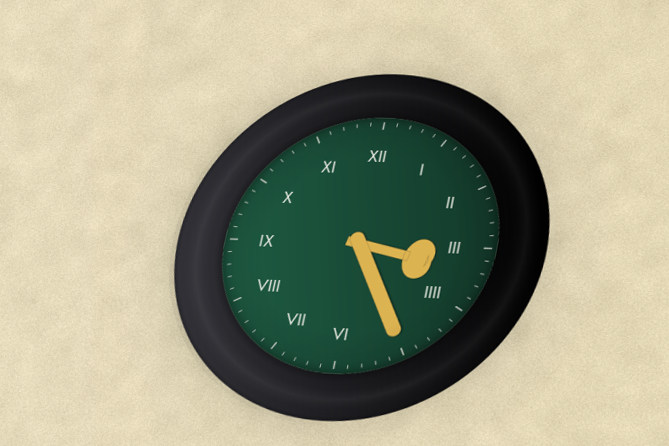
3:25
